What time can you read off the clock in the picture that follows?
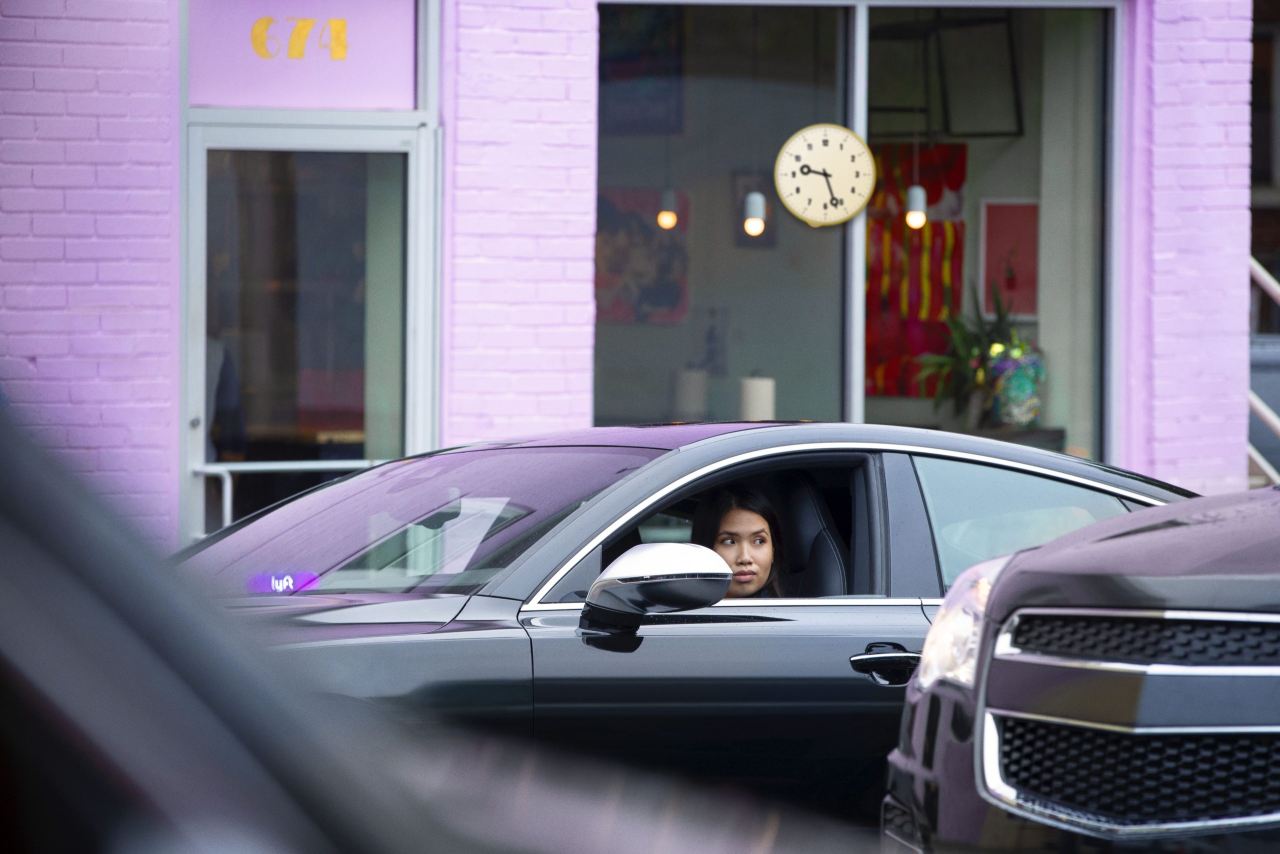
9:27
